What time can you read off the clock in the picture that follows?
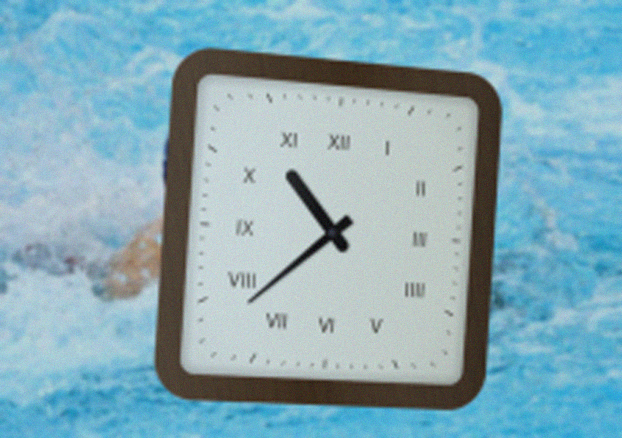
10:38
